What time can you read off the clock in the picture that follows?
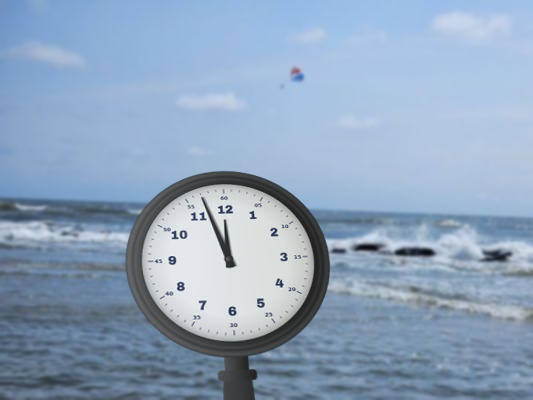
11:57
